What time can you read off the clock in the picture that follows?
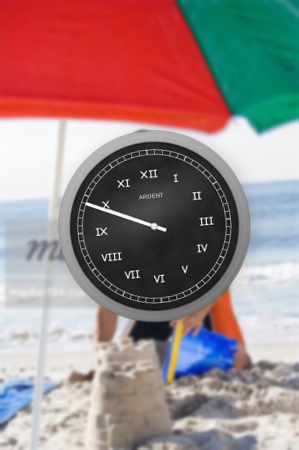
9:49
